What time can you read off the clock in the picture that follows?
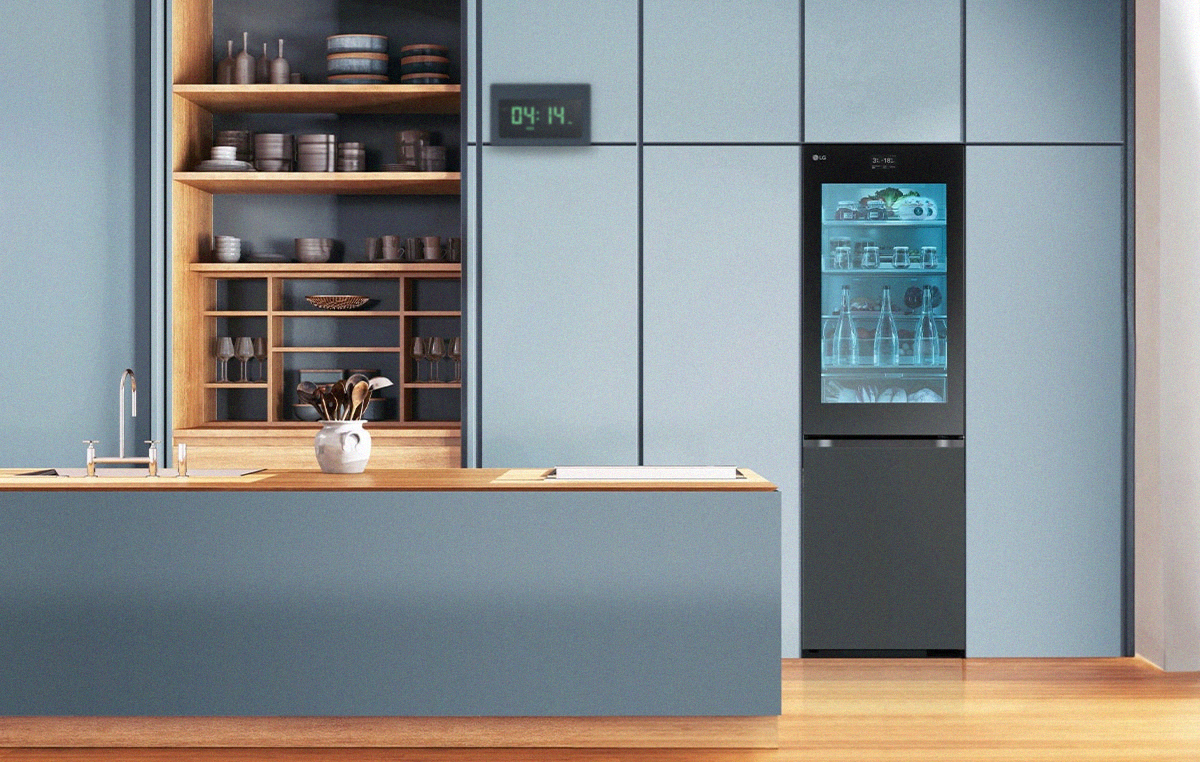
4:14
